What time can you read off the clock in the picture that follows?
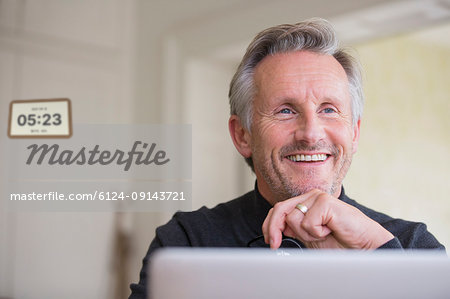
5:23
